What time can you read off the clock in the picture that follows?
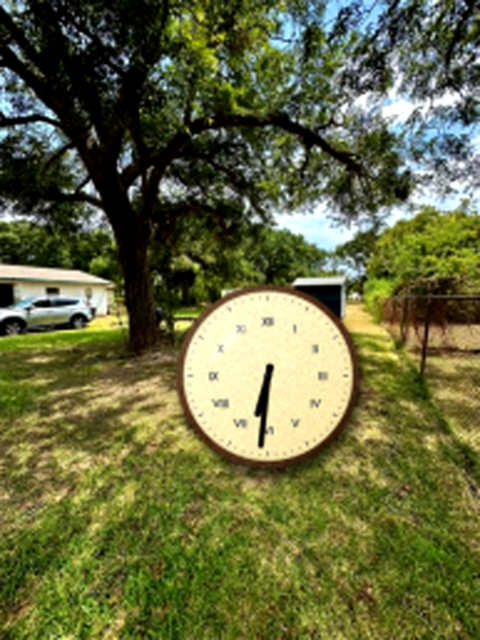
6:31
